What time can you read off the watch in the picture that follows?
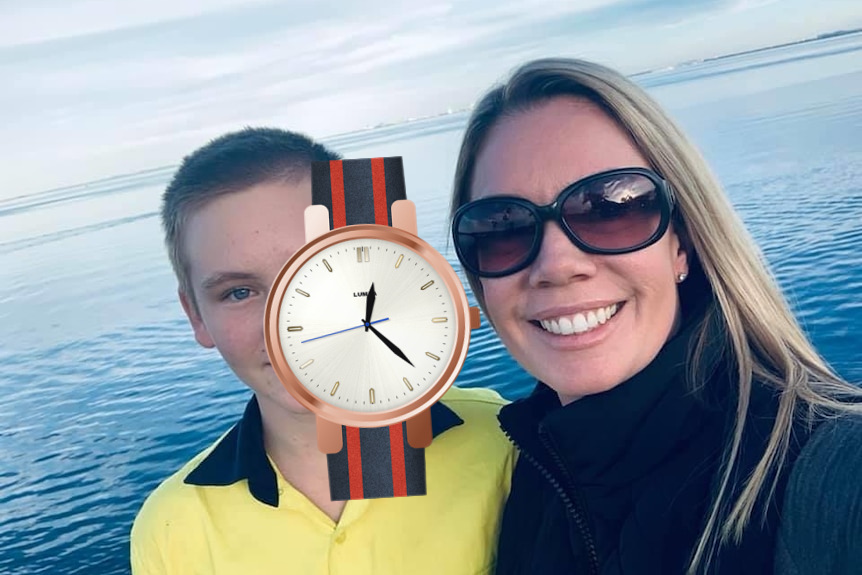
12:22:43
